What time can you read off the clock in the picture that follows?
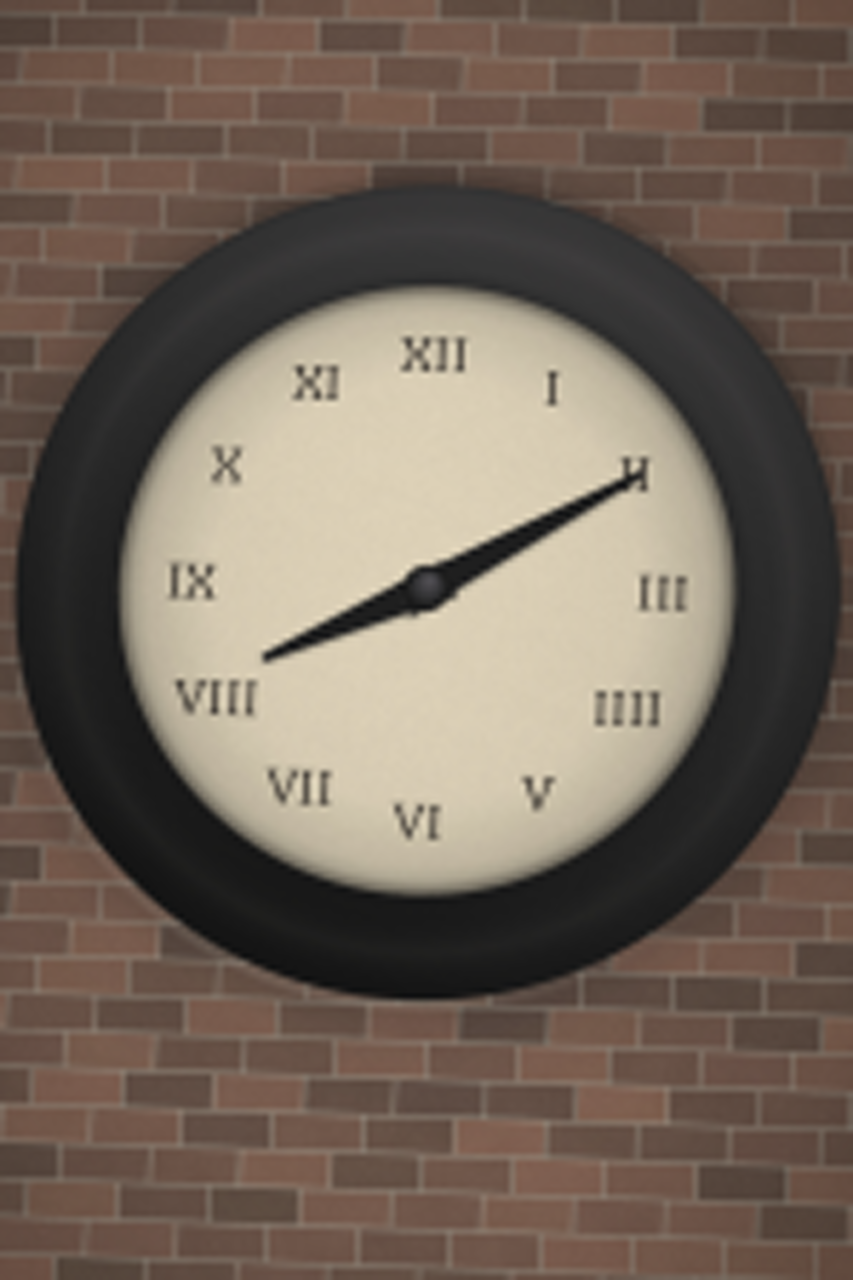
8:10
